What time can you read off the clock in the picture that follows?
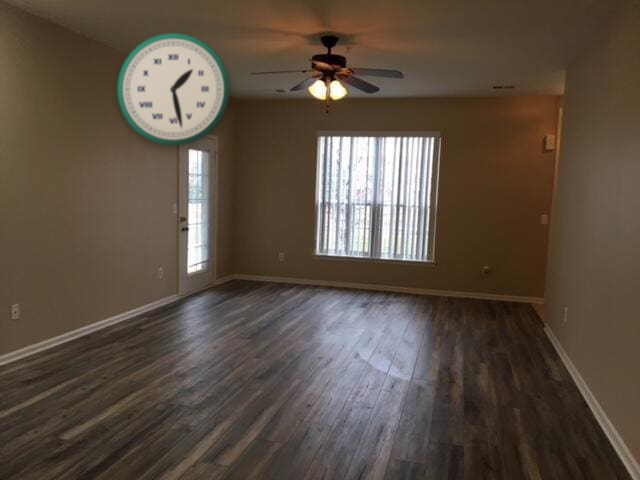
1:28
